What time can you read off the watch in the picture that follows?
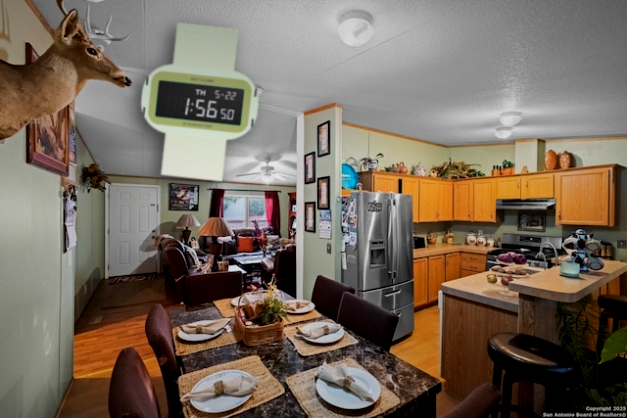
1:56:50
